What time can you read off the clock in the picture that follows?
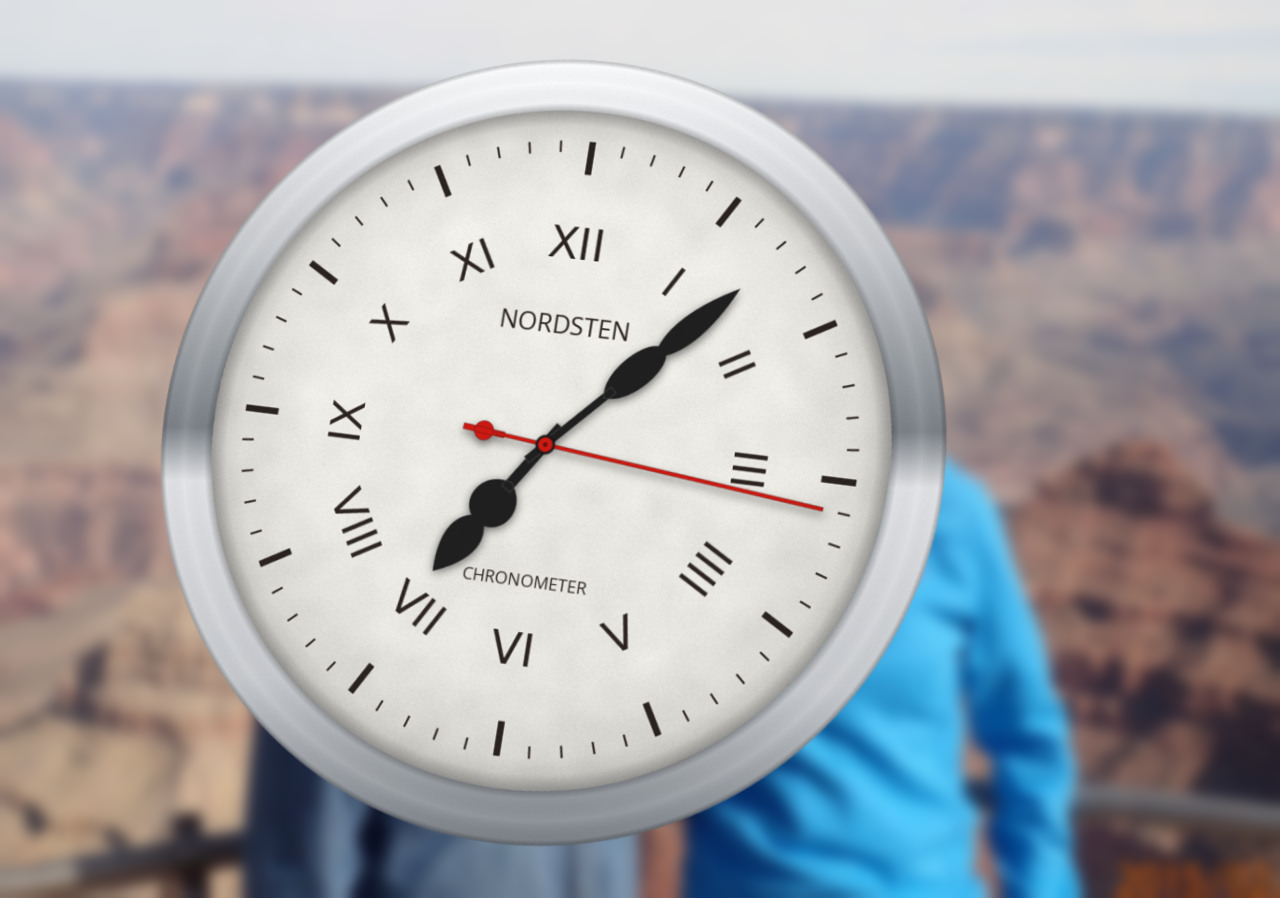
7:07:16
